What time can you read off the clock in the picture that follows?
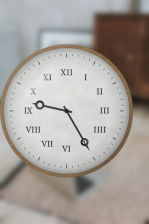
9:25
